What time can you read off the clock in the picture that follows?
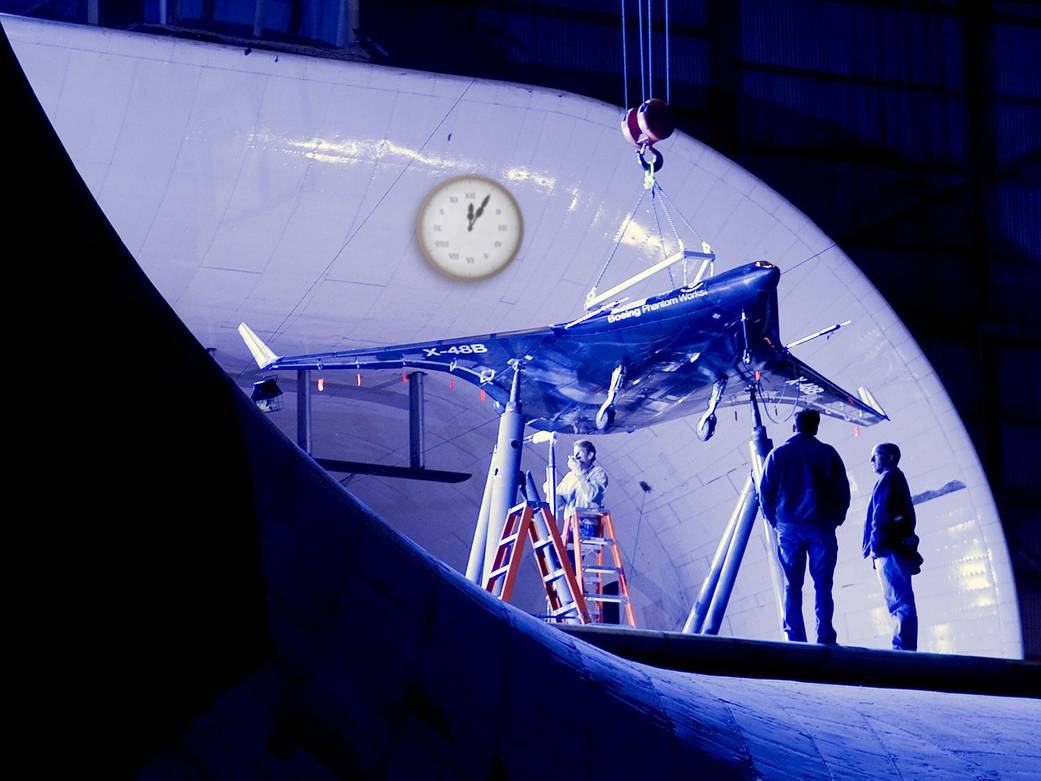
12:05
